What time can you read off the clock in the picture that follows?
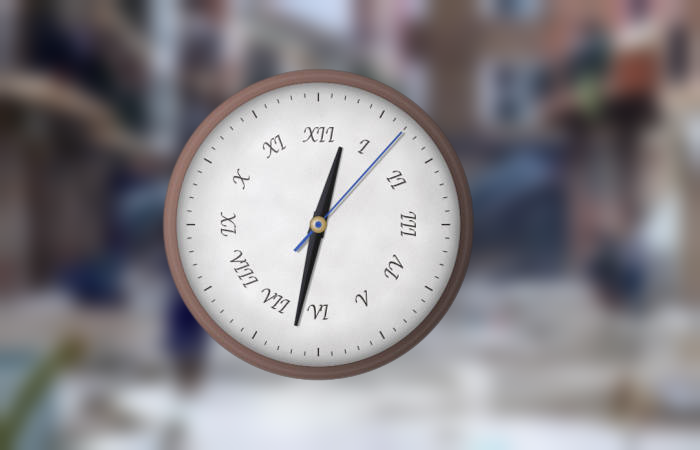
12:32:07
